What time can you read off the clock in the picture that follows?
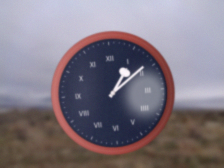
1:09
